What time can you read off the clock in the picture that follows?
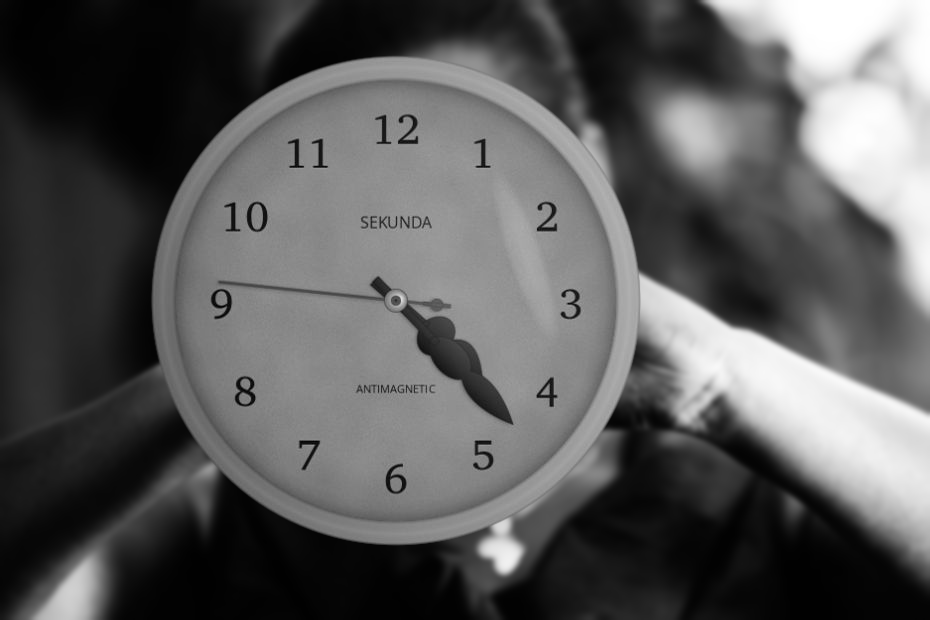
4:22:46
